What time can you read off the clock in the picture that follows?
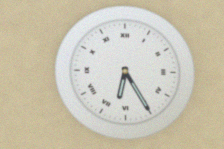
6:25
